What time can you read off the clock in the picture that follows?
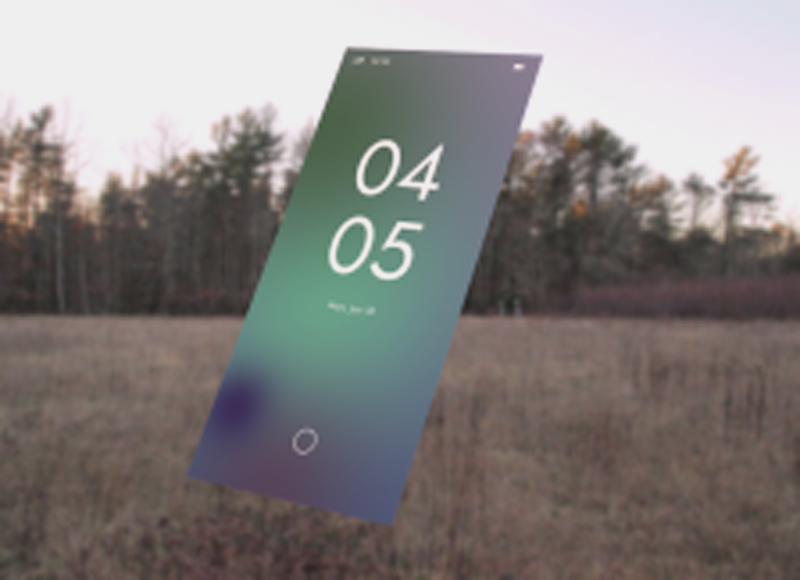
4:05
